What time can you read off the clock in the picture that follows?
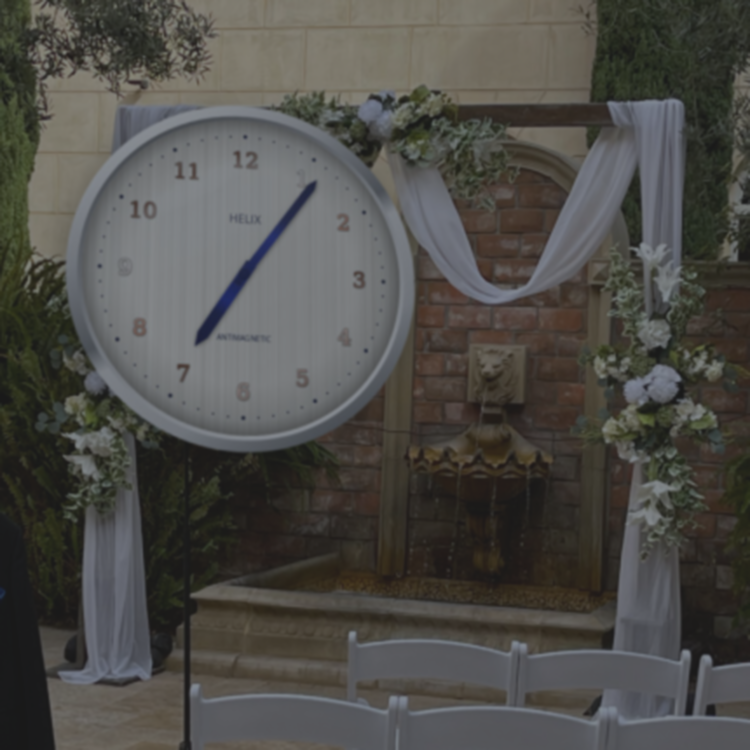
7:06
